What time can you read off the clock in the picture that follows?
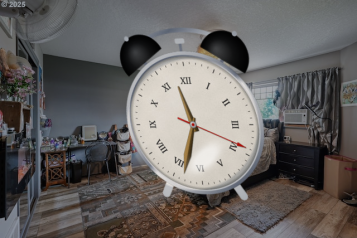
11:33:19
